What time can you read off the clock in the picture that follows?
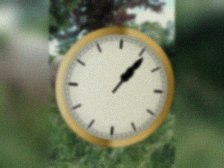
1:06
